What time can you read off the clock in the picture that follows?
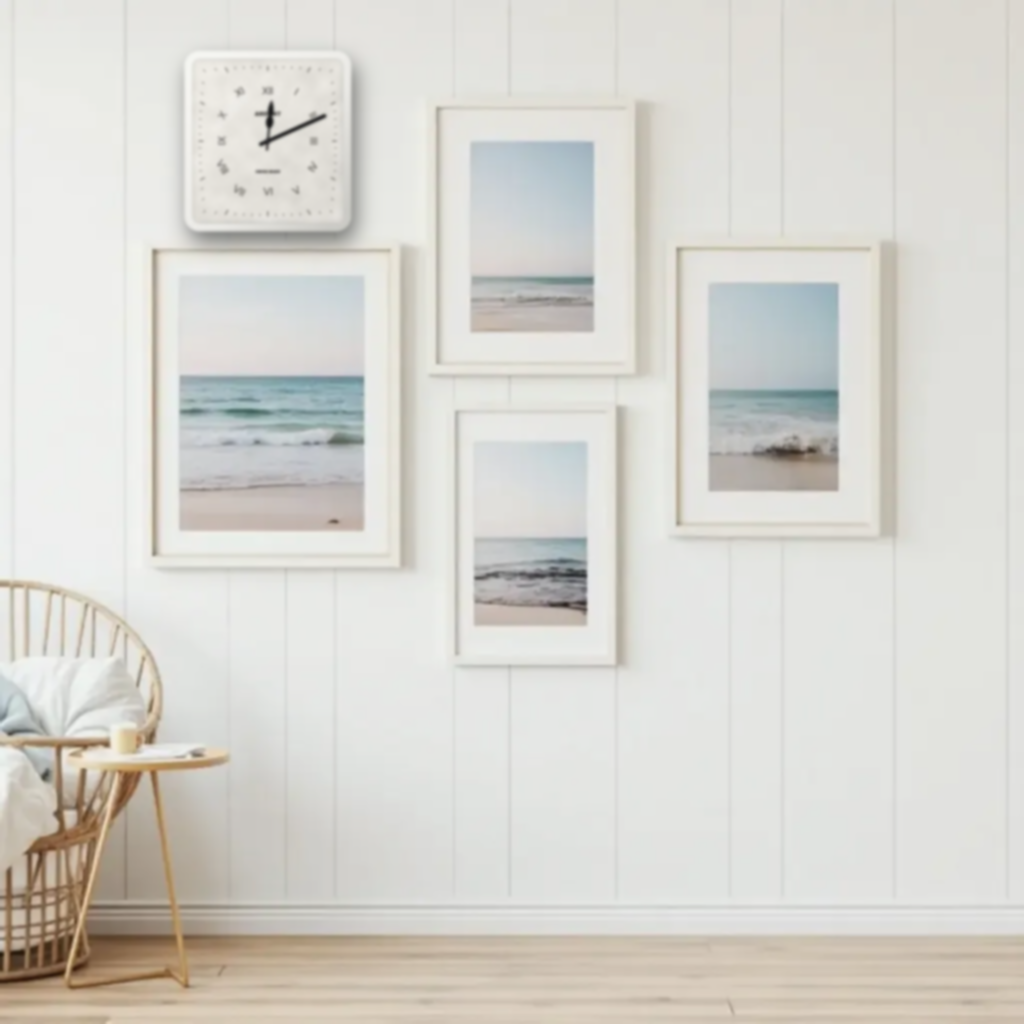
12:11
